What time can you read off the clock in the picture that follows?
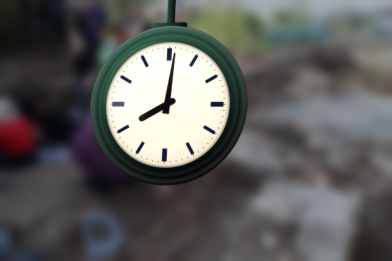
8:01
